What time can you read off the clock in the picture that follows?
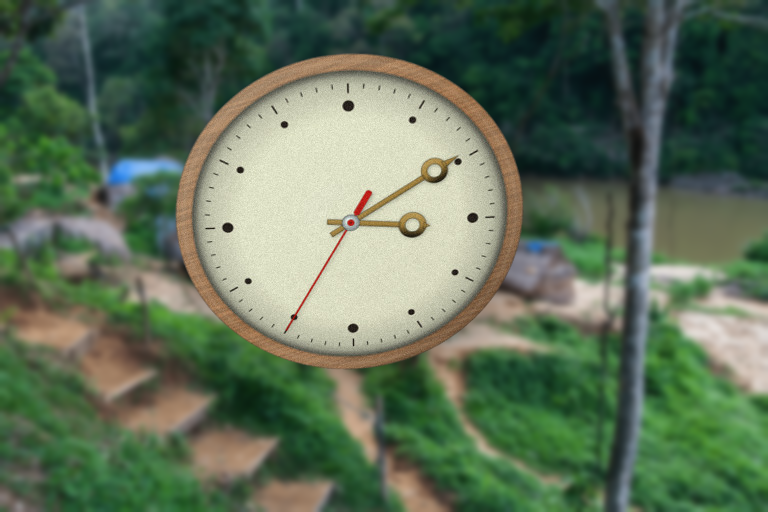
3:09:35
